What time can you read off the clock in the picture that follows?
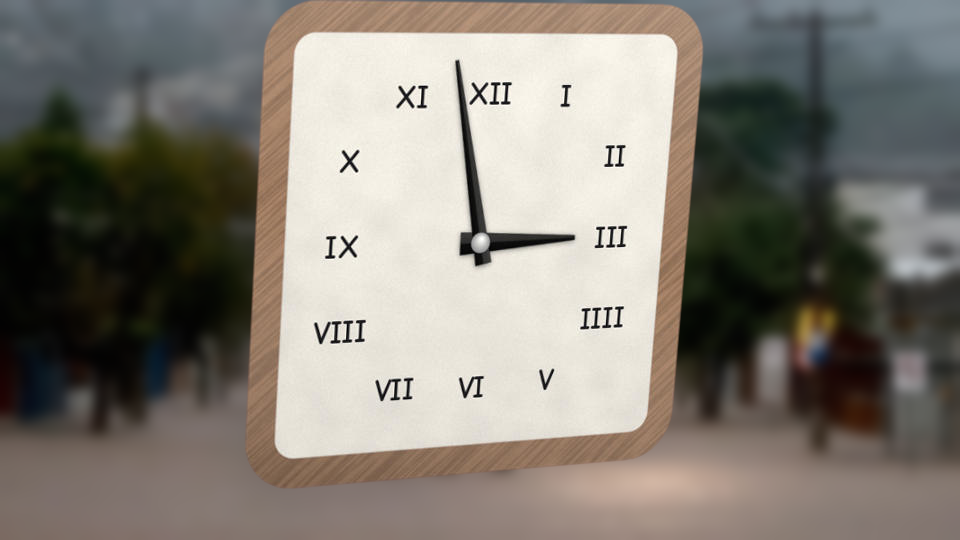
2:58
